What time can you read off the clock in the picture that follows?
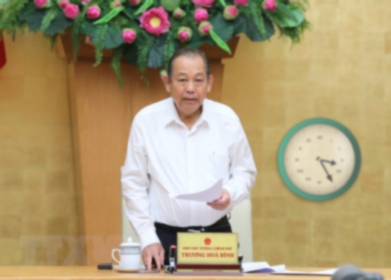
3:25
